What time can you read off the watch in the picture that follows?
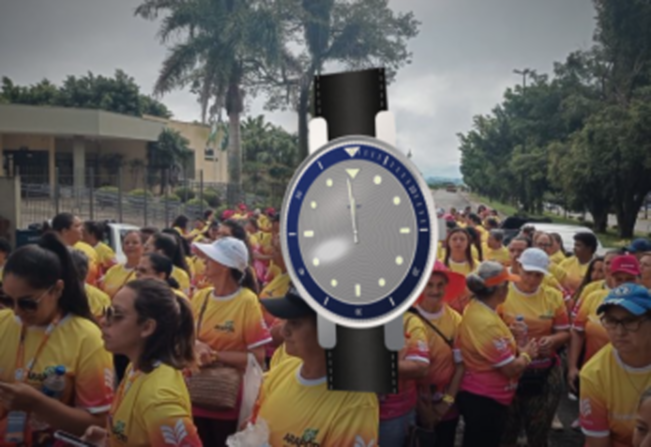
11:59
